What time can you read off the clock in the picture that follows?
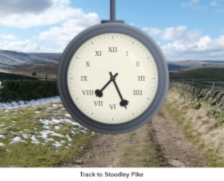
7:26
